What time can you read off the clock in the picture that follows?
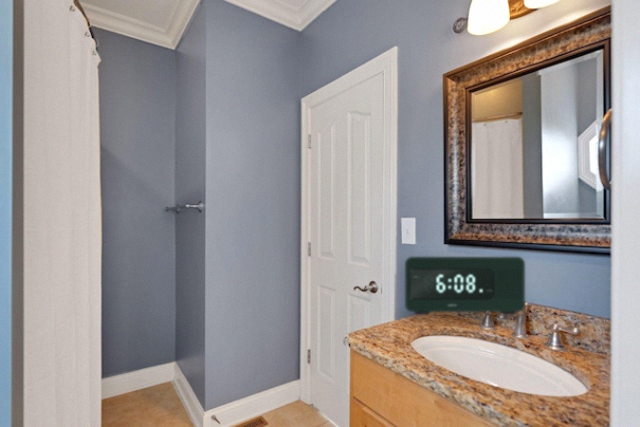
6:08
